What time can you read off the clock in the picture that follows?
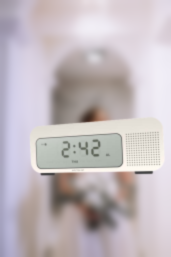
2:42
